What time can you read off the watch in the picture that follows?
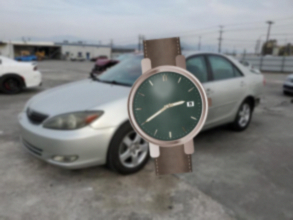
2:40
